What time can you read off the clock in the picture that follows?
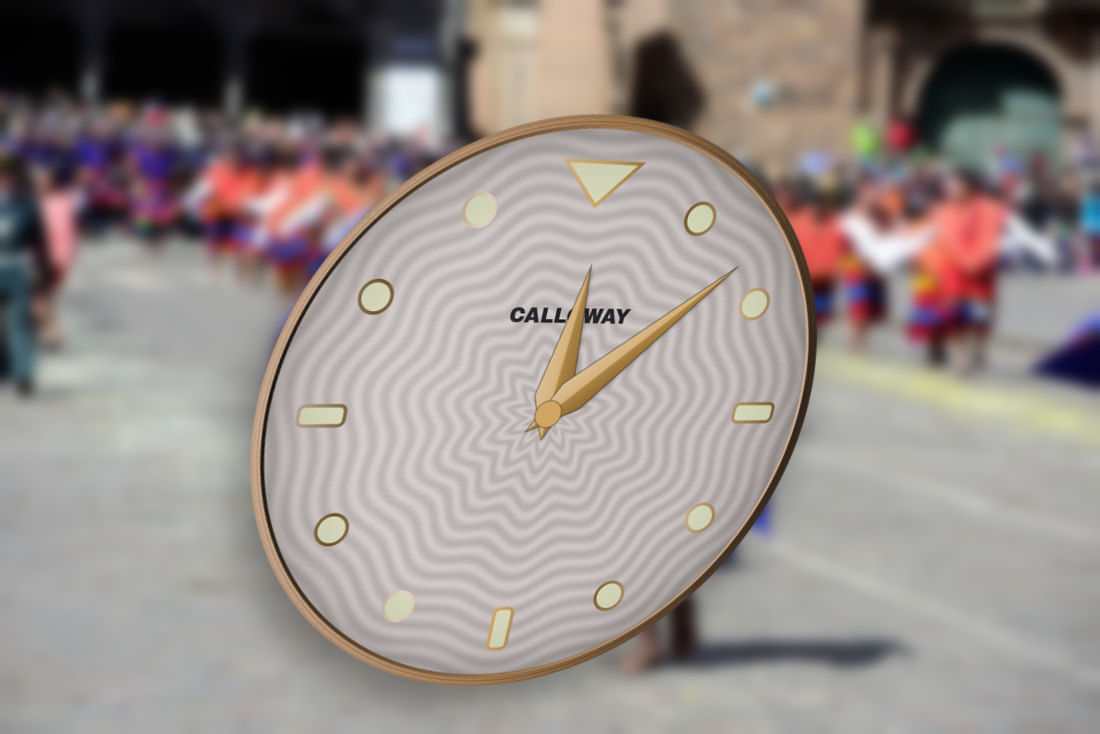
12:08
